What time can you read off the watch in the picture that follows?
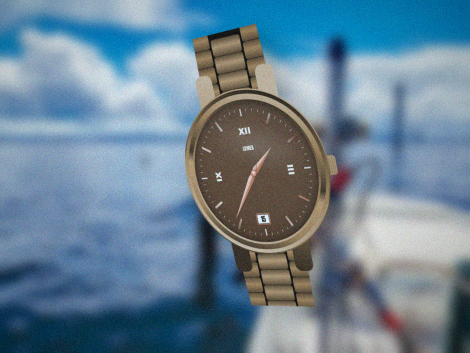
1:36
